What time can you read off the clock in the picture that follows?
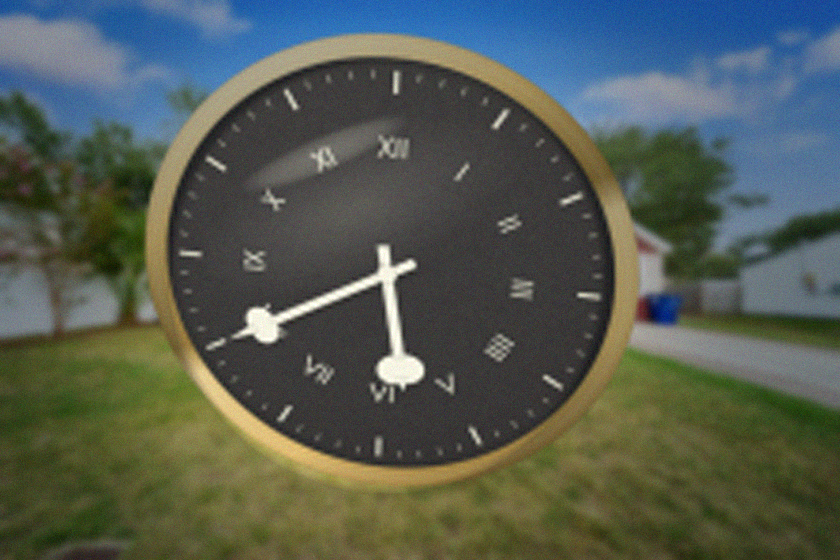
5:40
